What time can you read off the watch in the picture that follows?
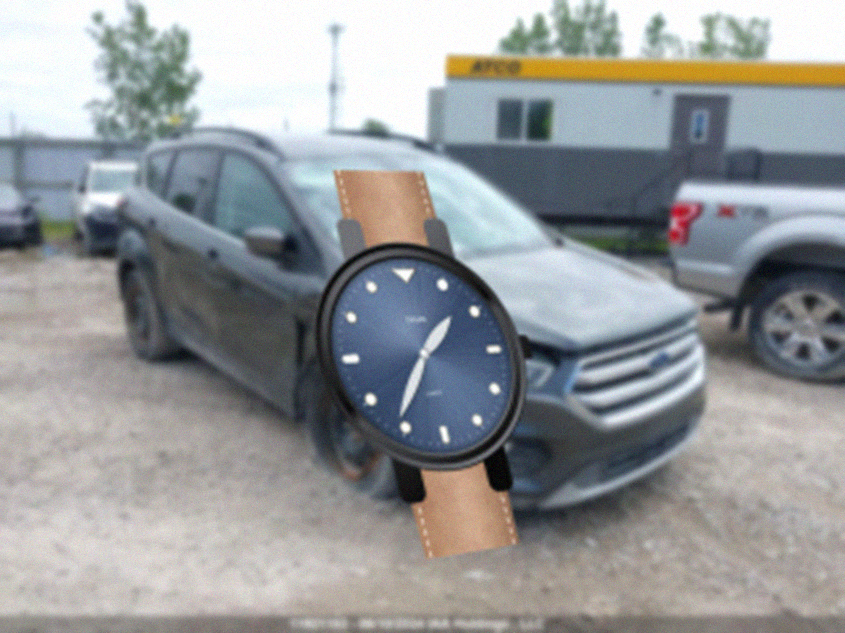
1:36
